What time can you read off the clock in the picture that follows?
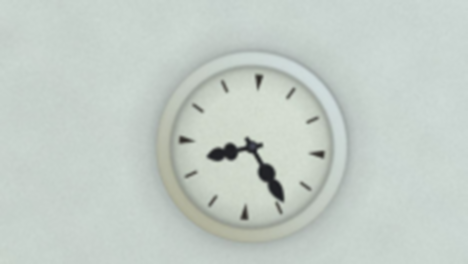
8:24
